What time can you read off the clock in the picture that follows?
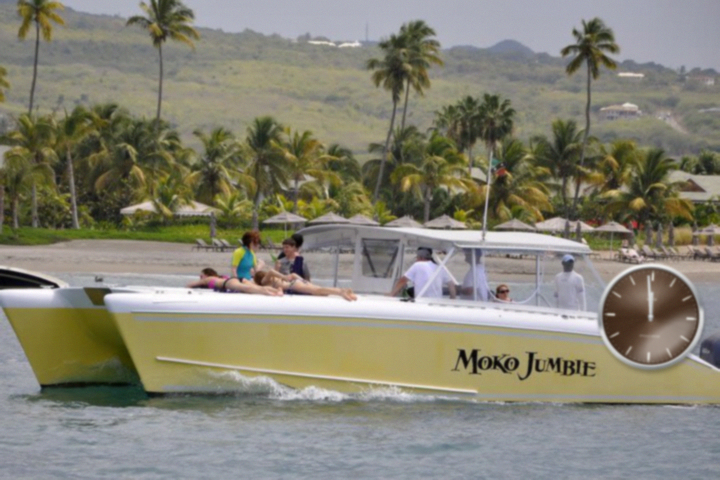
11:59
